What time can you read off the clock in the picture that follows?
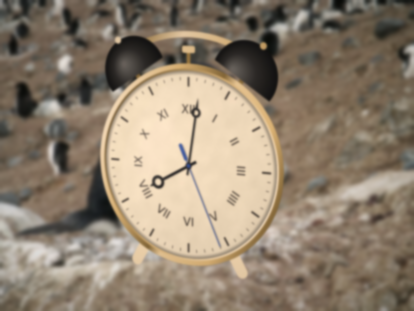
8:01:26
